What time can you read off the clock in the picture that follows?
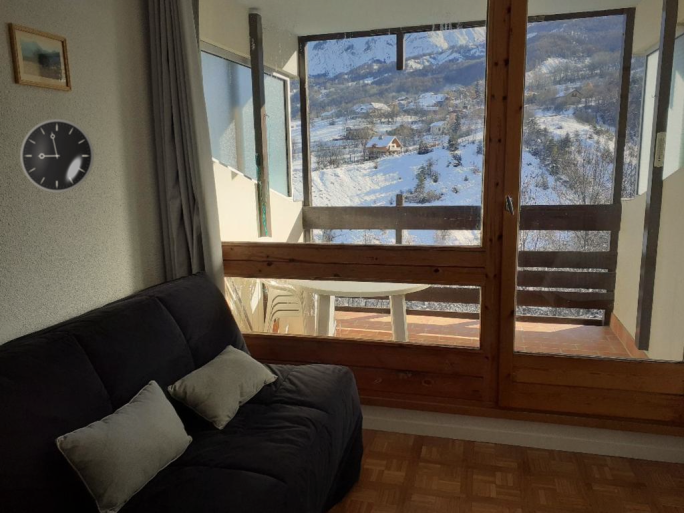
8:58
